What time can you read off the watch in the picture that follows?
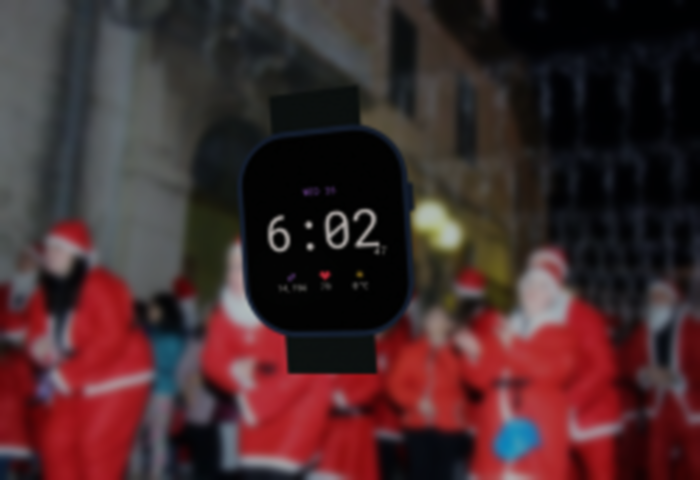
6:02
